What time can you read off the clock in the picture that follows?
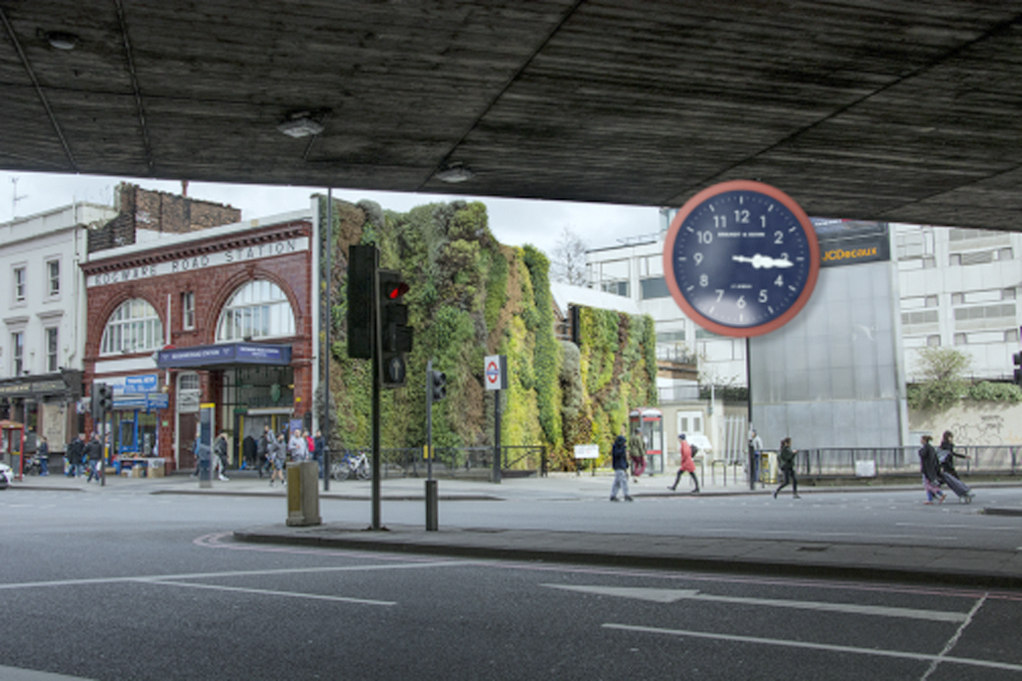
3:16
